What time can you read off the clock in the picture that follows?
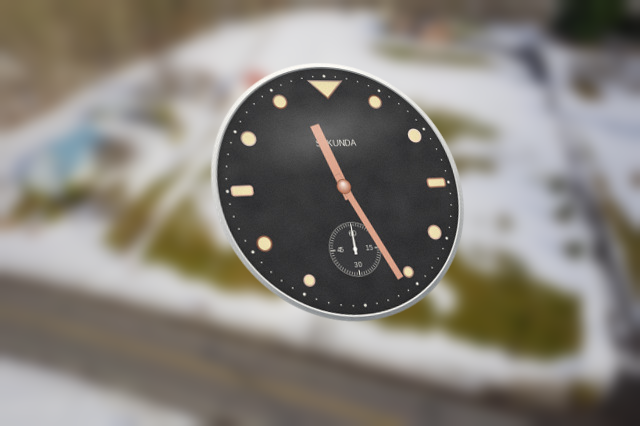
11:26
